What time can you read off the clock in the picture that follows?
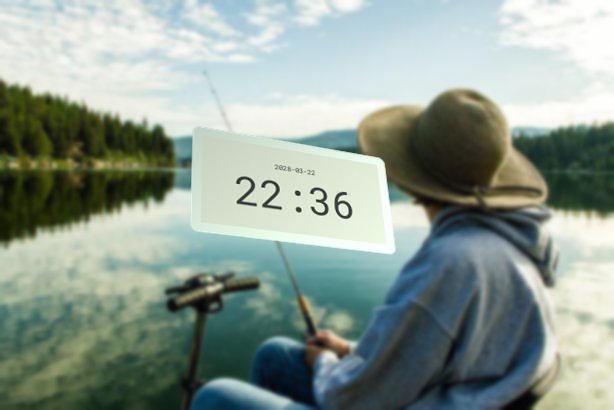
22:36
